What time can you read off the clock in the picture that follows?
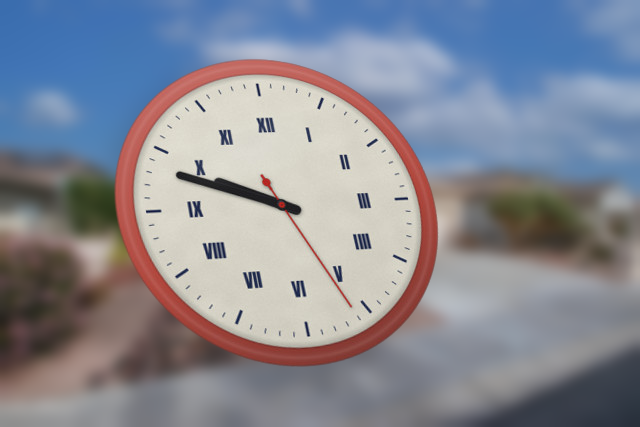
9:48:26
